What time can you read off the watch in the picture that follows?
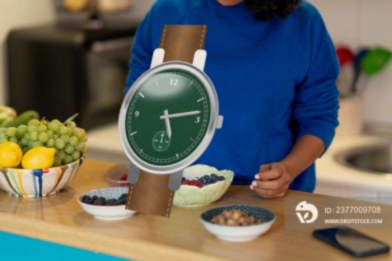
5:13
